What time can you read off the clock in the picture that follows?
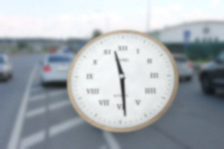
11:29
